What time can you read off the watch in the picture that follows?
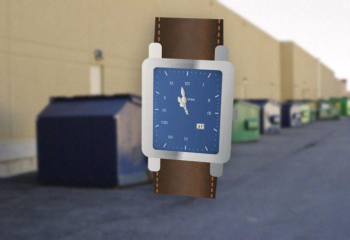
10:58
